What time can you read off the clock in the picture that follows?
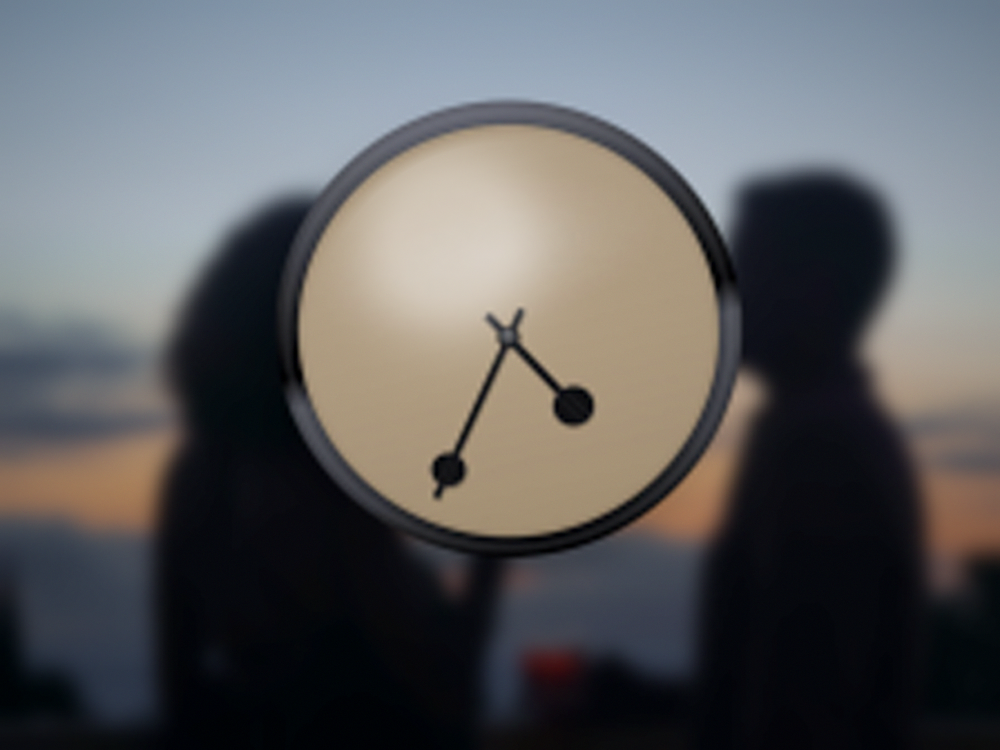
4:34
